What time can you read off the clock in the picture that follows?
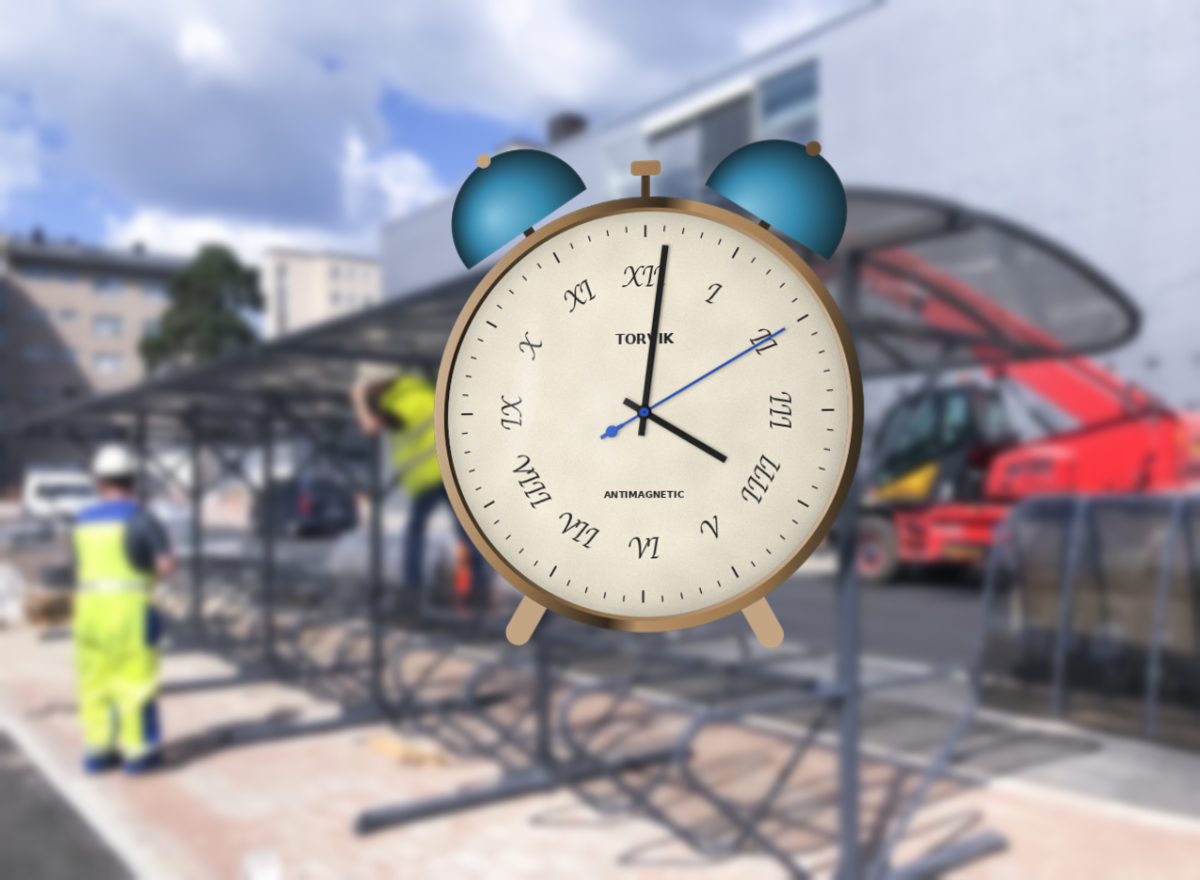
4:01:10
